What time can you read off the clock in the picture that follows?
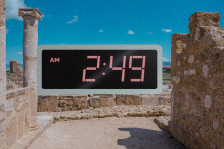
2:49
